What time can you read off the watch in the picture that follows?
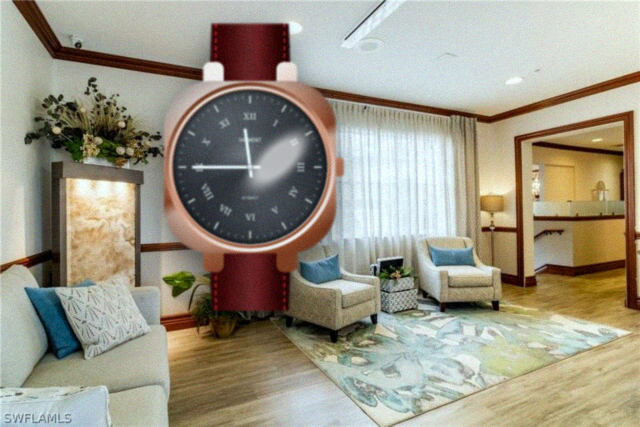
11:45
